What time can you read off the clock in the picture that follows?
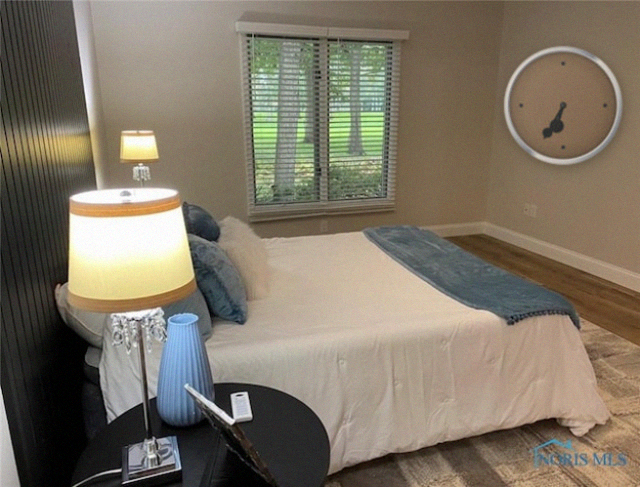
6:35
